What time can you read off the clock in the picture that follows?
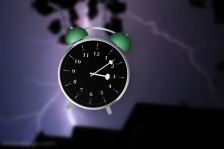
3:08
